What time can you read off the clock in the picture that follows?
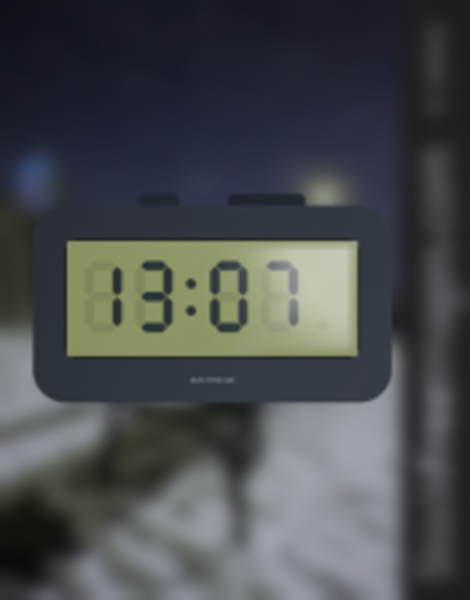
13:07
